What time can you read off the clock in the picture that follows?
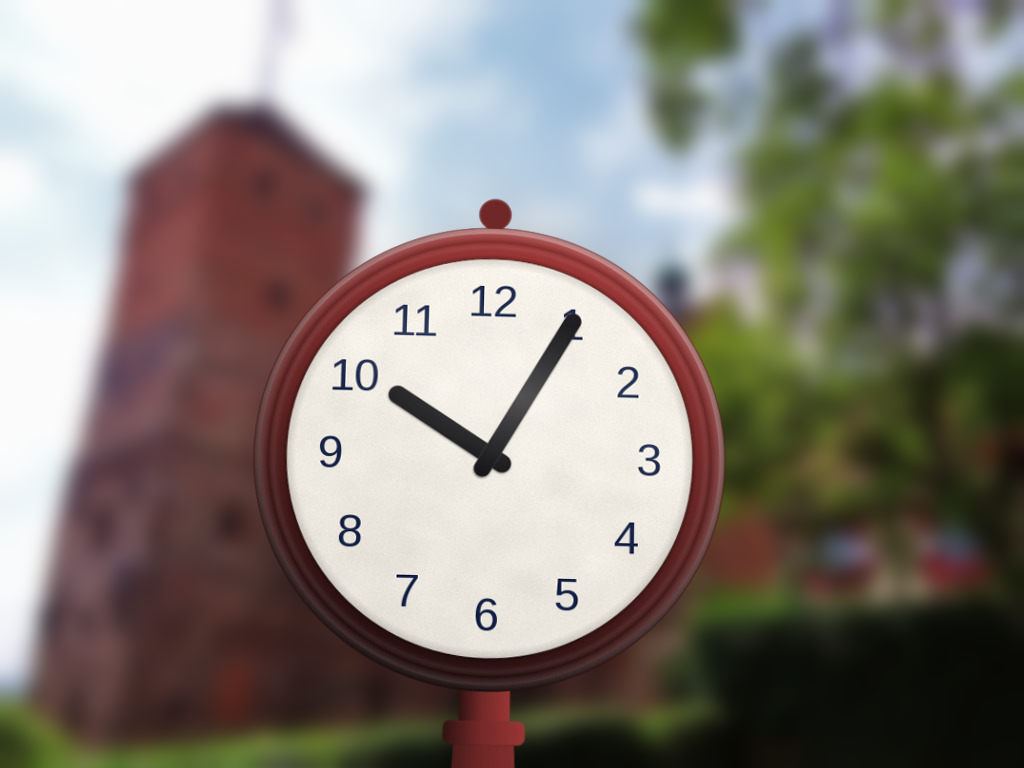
10:05
